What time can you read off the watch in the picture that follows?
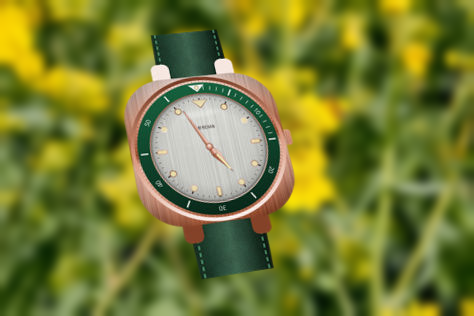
4:56
